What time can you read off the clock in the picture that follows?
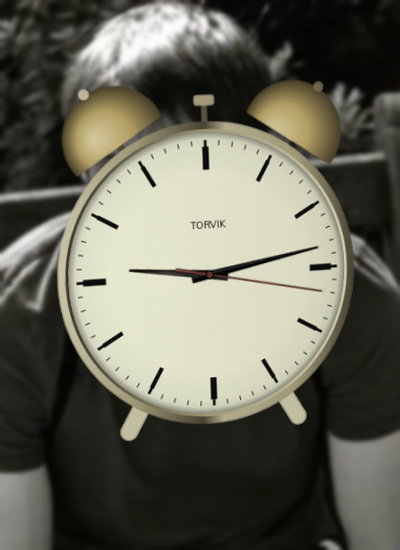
9:13:17
